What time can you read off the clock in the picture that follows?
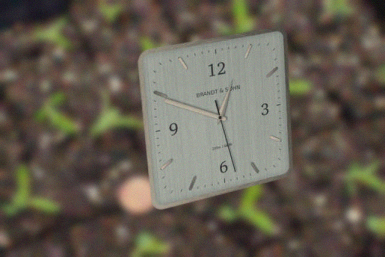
12:49:28
